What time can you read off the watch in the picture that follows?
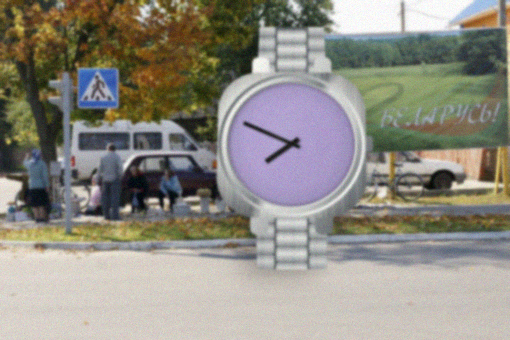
7:49
